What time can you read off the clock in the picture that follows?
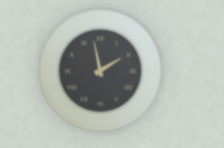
1:58
